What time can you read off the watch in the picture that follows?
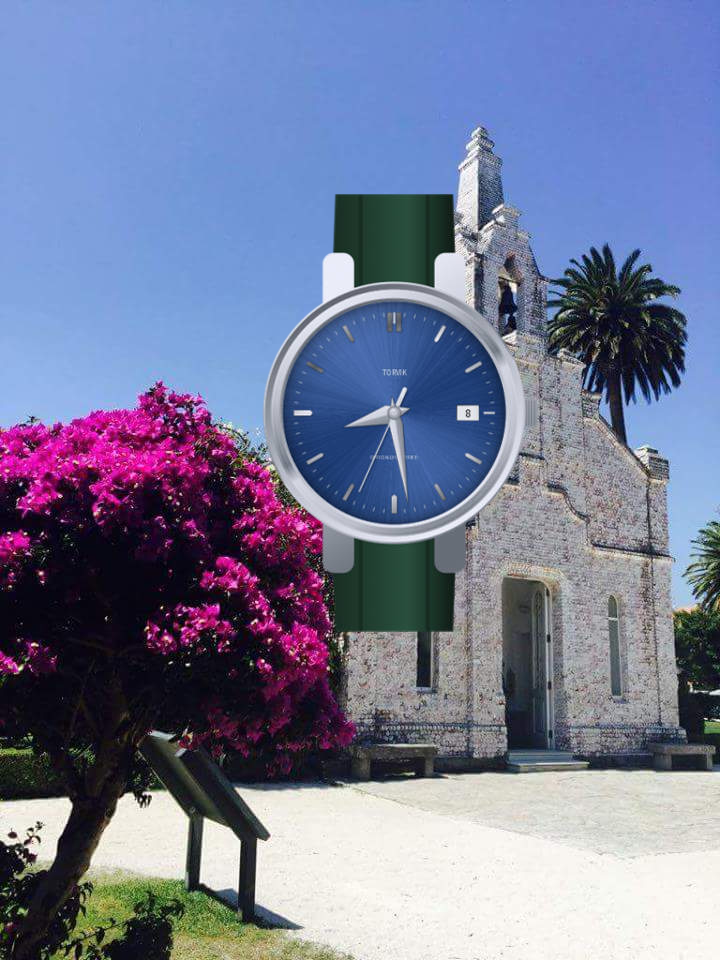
8:28:34
